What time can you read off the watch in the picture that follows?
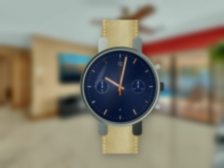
10:02
